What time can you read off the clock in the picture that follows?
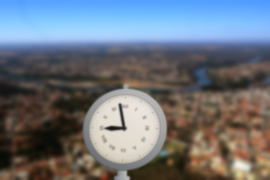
8:58
